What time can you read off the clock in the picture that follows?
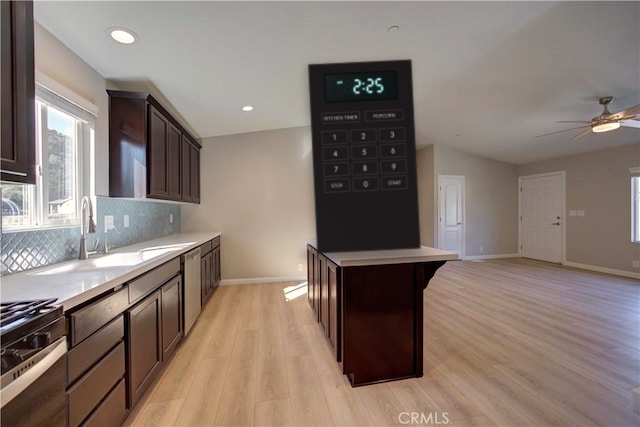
2:25
